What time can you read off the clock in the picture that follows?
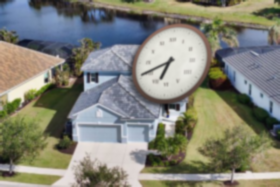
6:41
